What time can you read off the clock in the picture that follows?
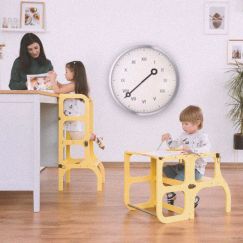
1:38
